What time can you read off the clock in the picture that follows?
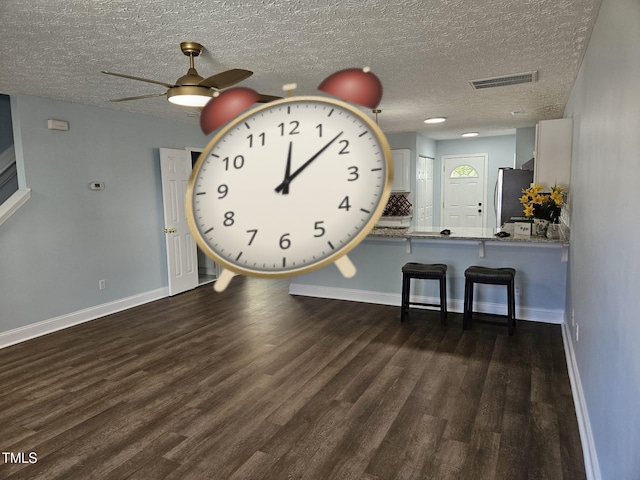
12:08
